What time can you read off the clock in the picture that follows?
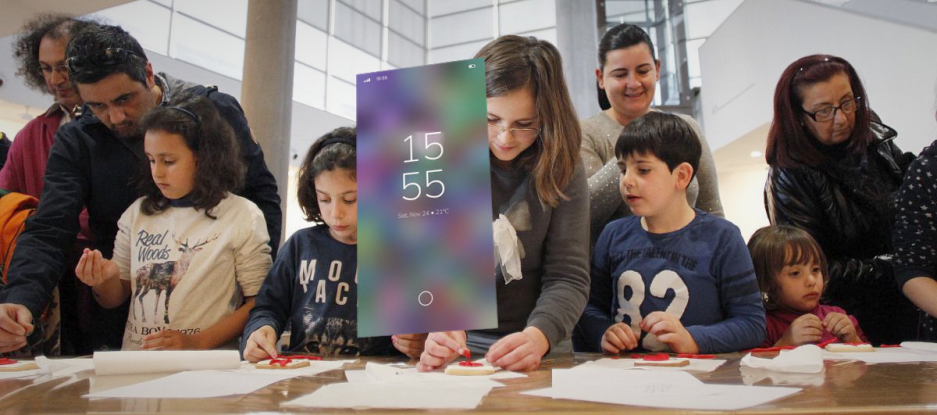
15:55
